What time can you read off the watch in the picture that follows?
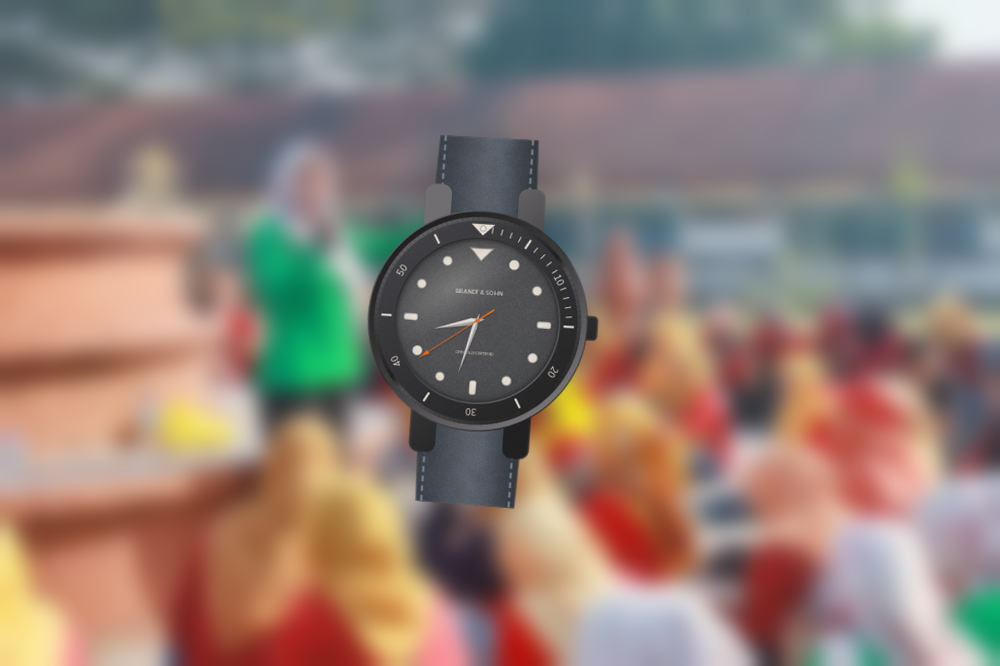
8:32:39
